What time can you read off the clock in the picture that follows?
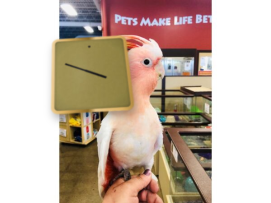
3:49
